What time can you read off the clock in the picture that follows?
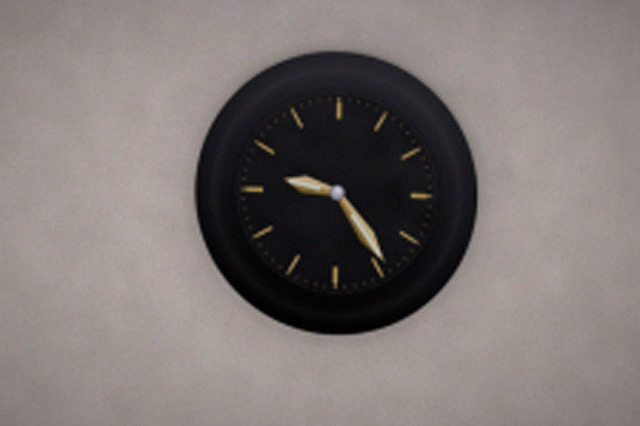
9:24
